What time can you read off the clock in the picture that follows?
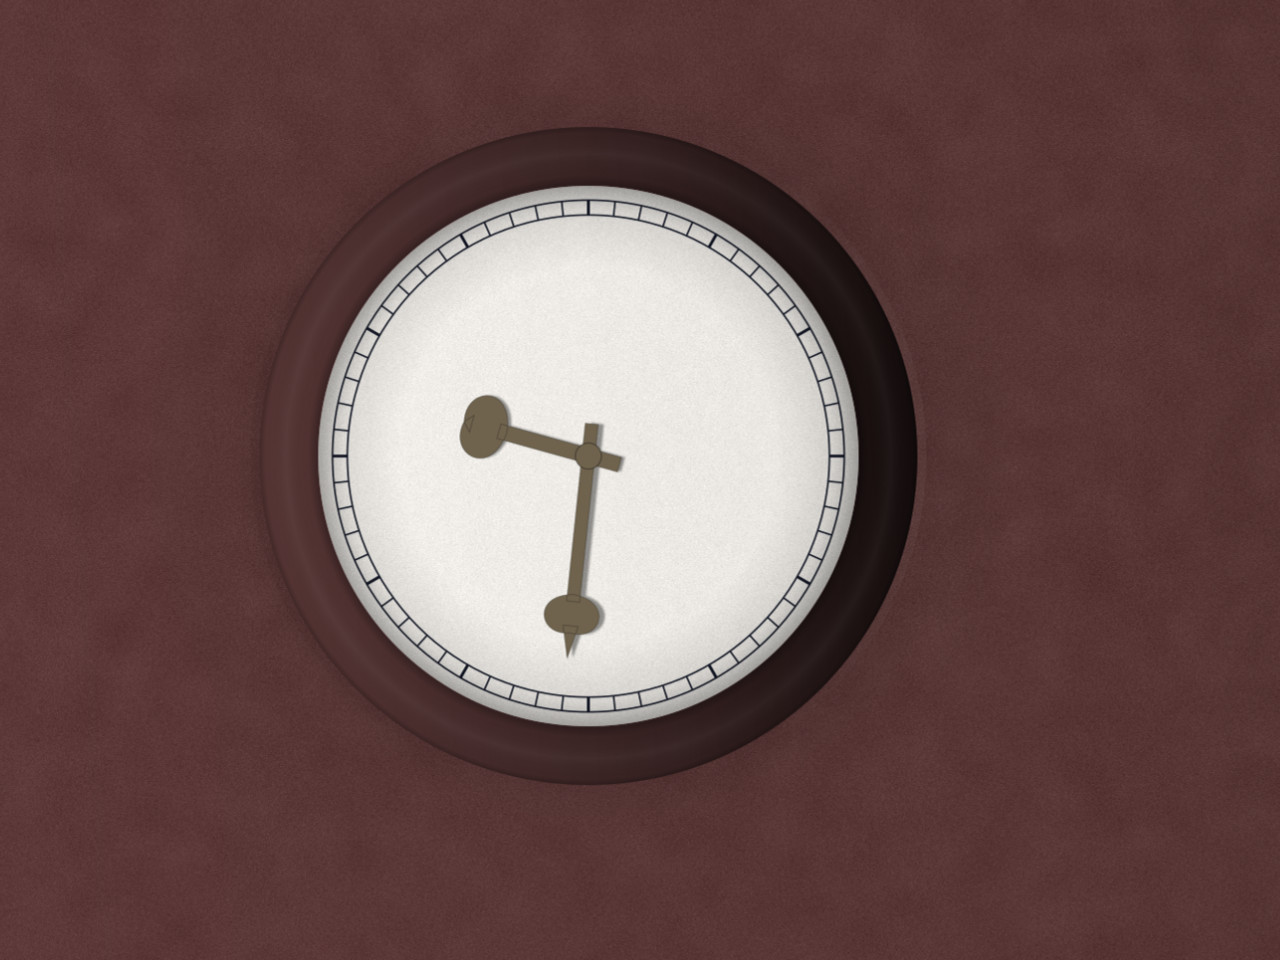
9:31
